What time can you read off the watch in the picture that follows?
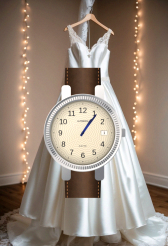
1:06
